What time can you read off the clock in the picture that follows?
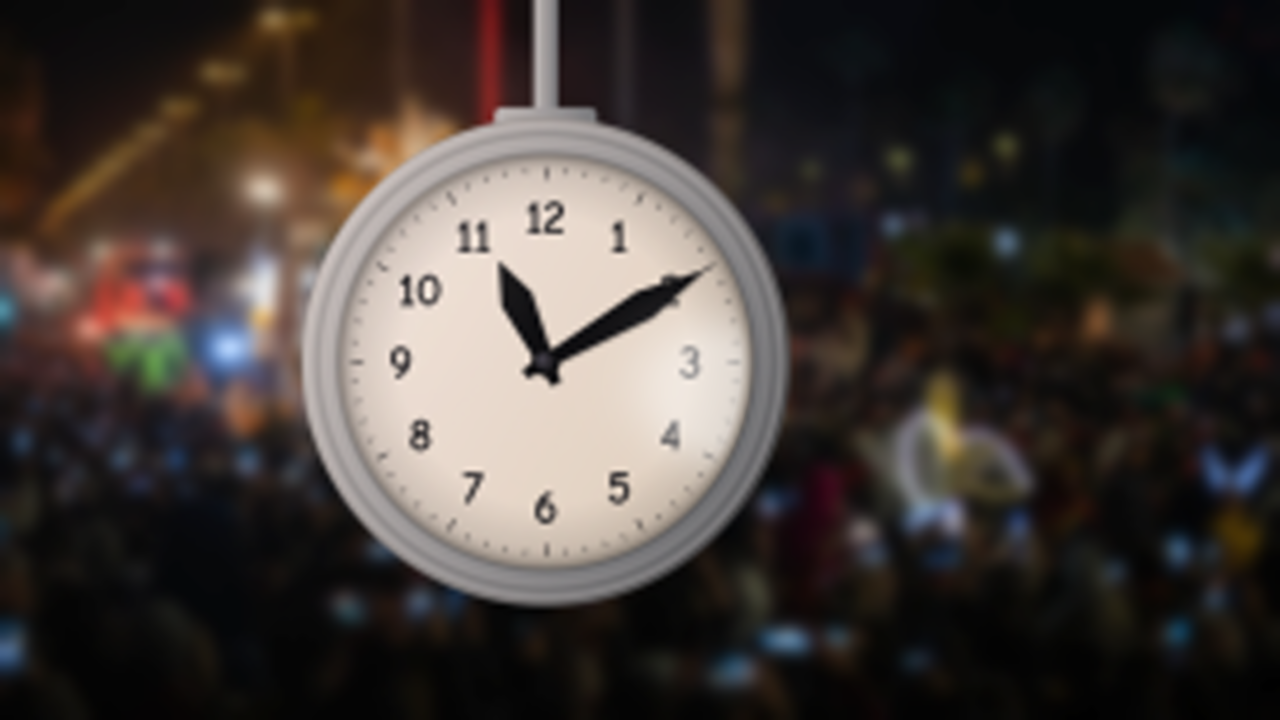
11:10
